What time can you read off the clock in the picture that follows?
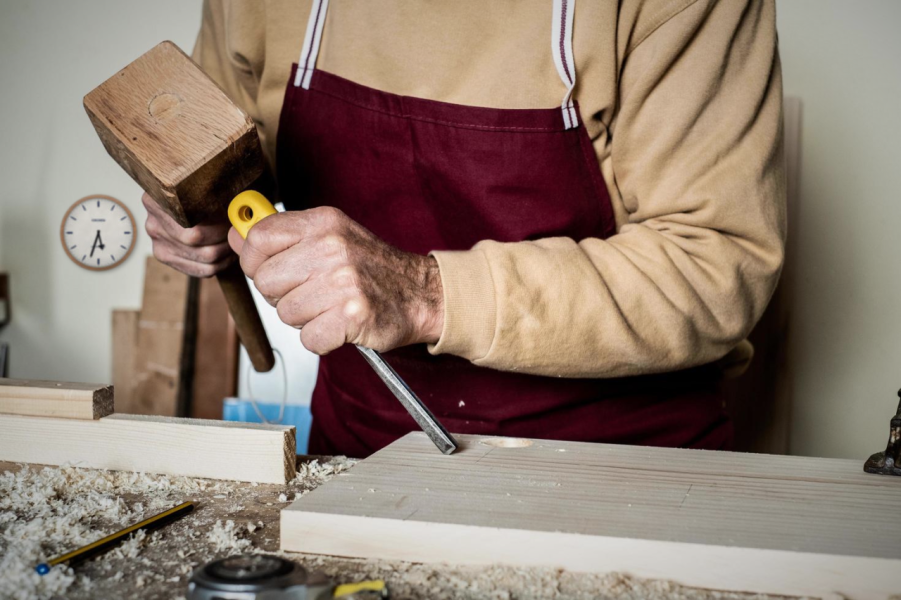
5:33
